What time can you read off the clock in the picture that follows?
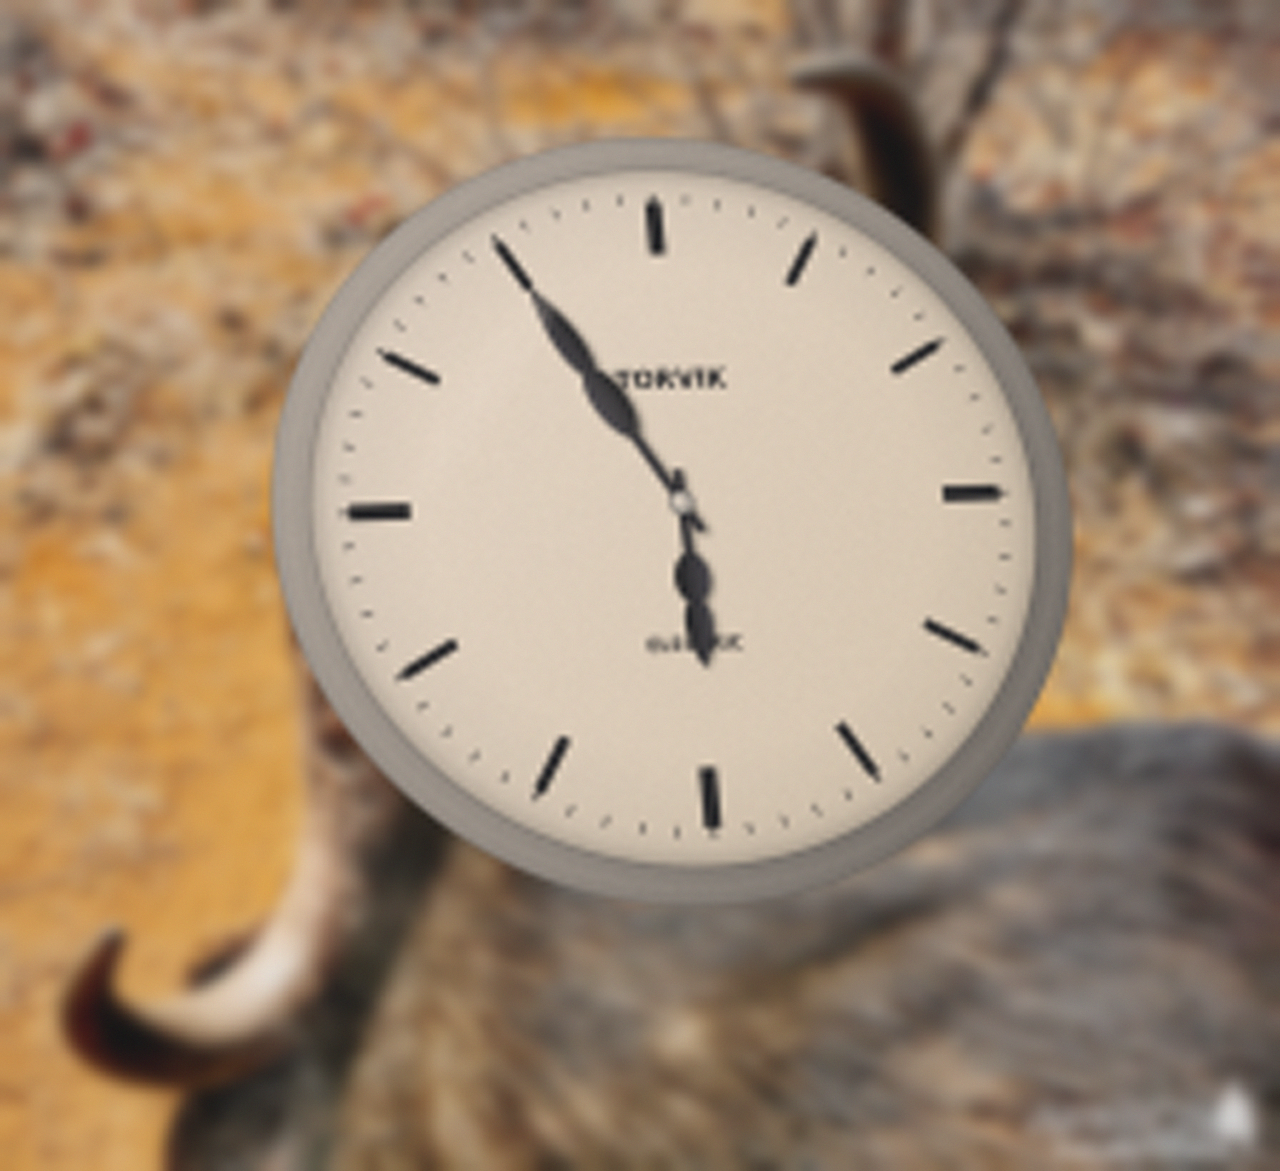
5:55
